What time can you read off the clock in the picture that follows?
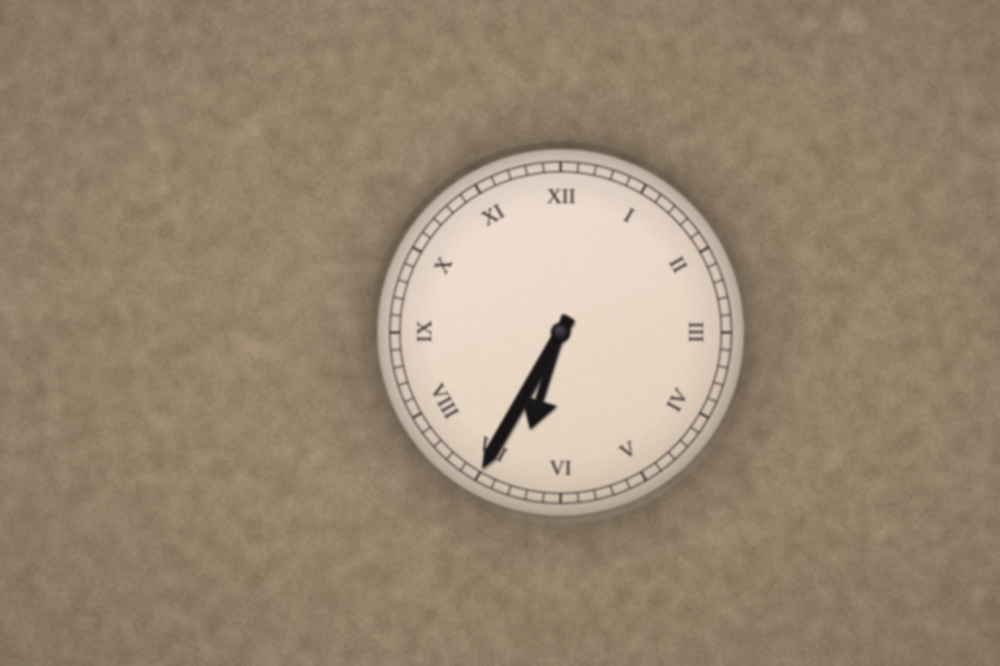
6:35
